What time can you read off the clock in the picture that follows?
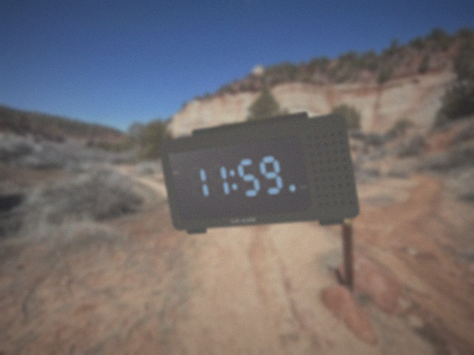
11:59
